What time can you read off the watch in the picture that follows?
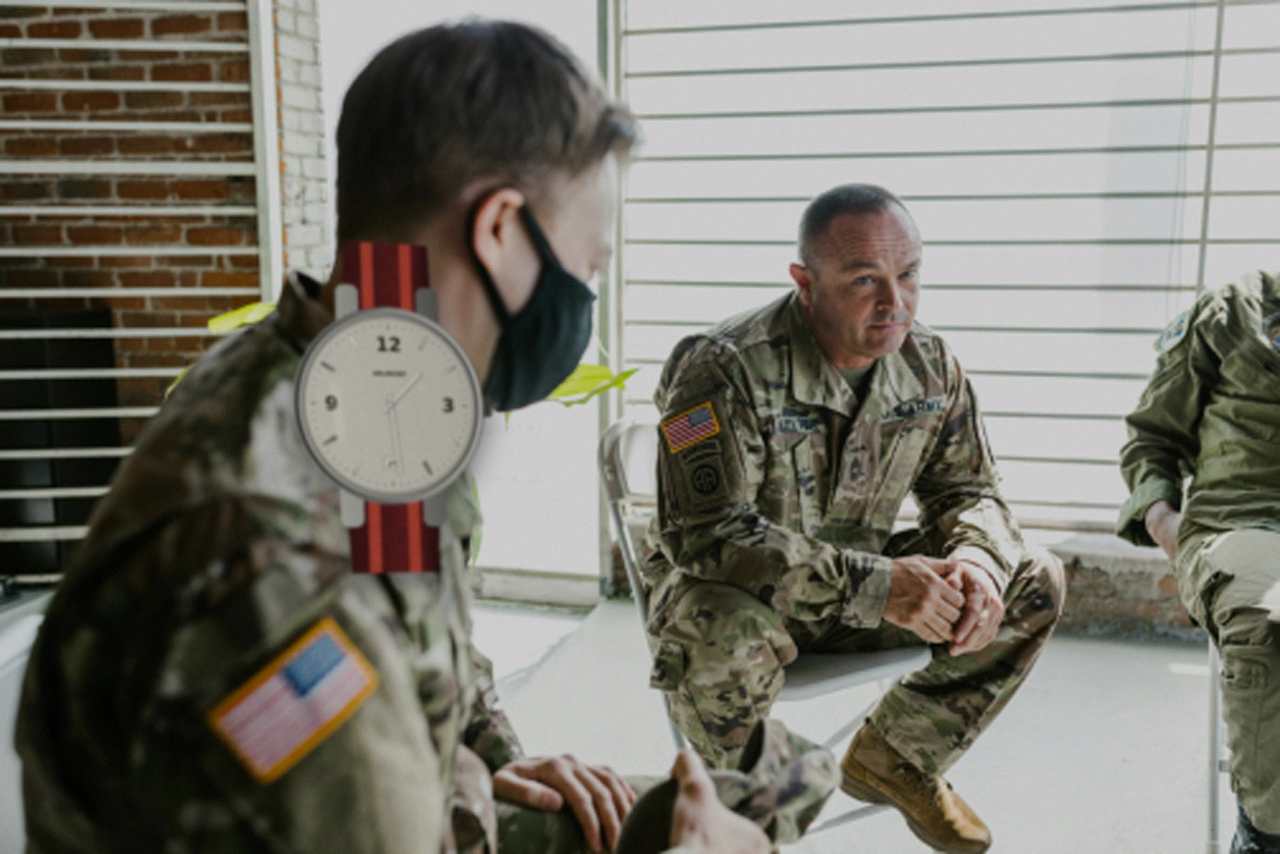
1:29
